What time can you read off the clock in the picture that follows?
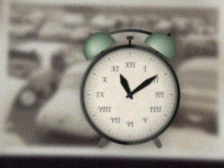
11:09
